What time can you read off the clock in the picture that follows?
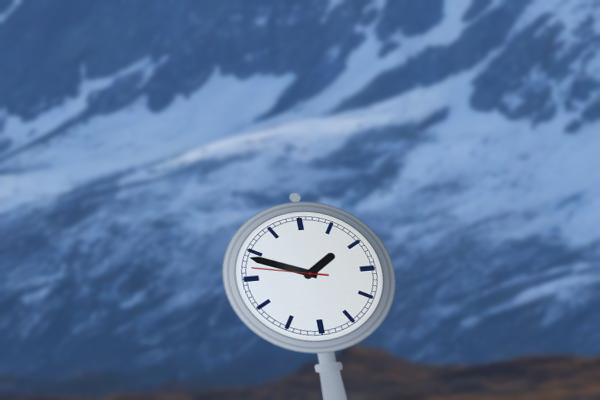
1:48:47
